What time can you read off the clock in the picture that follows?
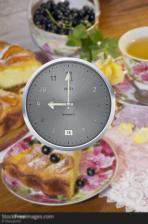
9:00
